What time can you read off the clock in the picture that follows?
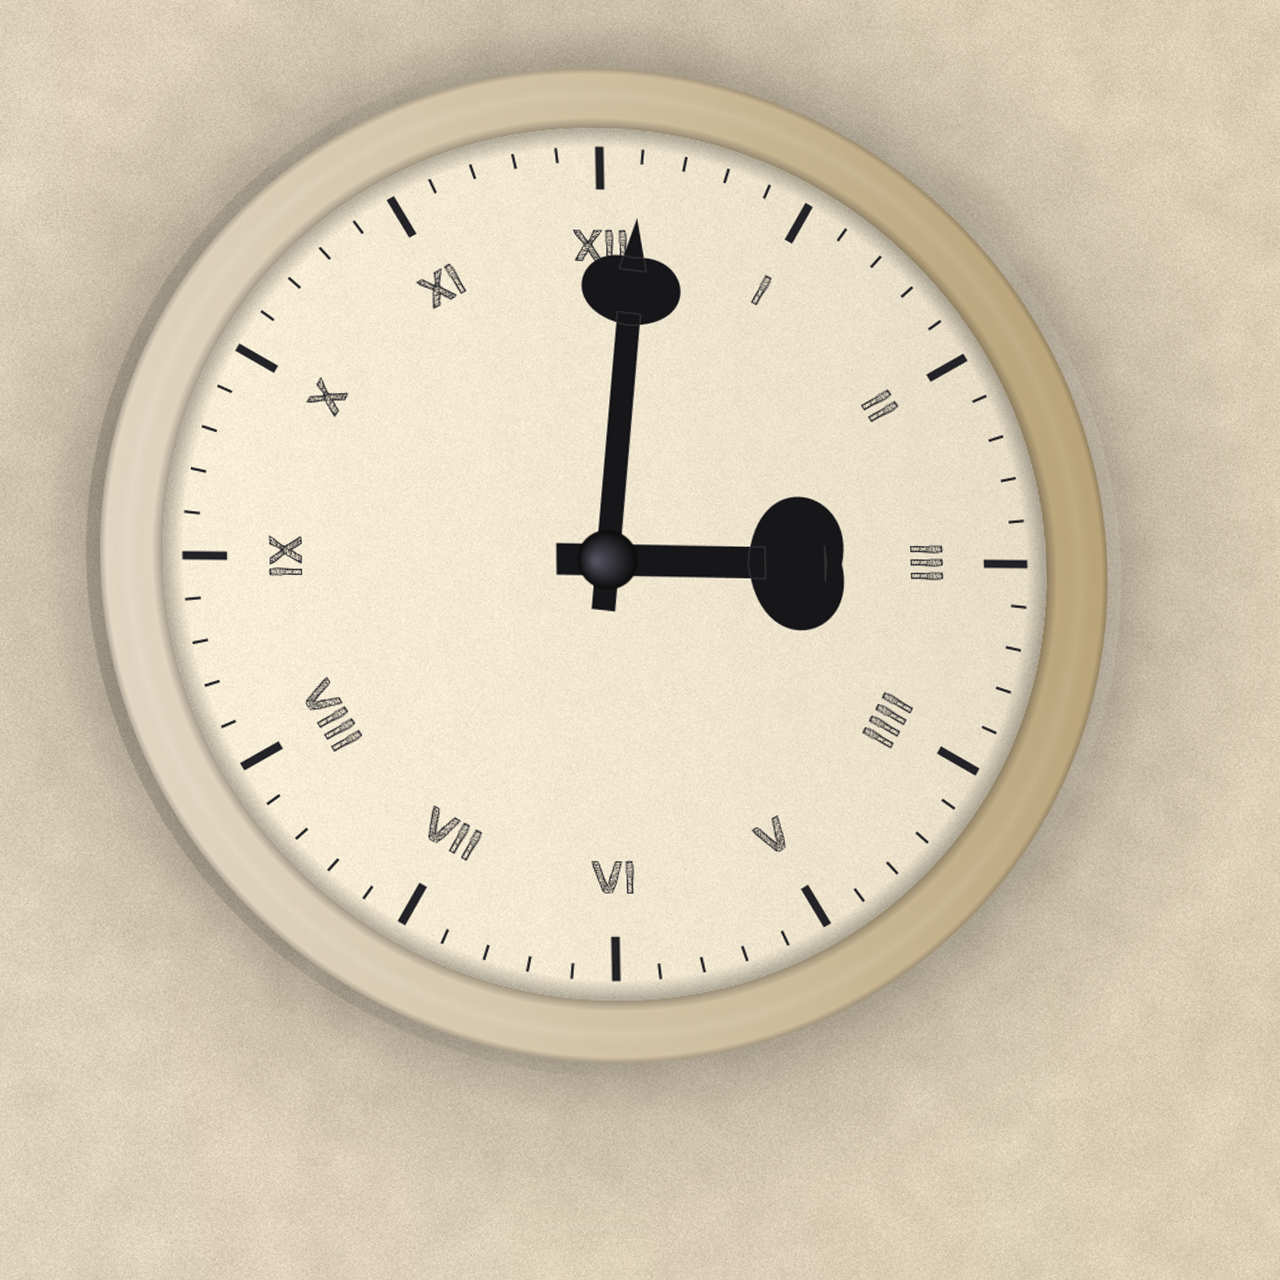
3:01
